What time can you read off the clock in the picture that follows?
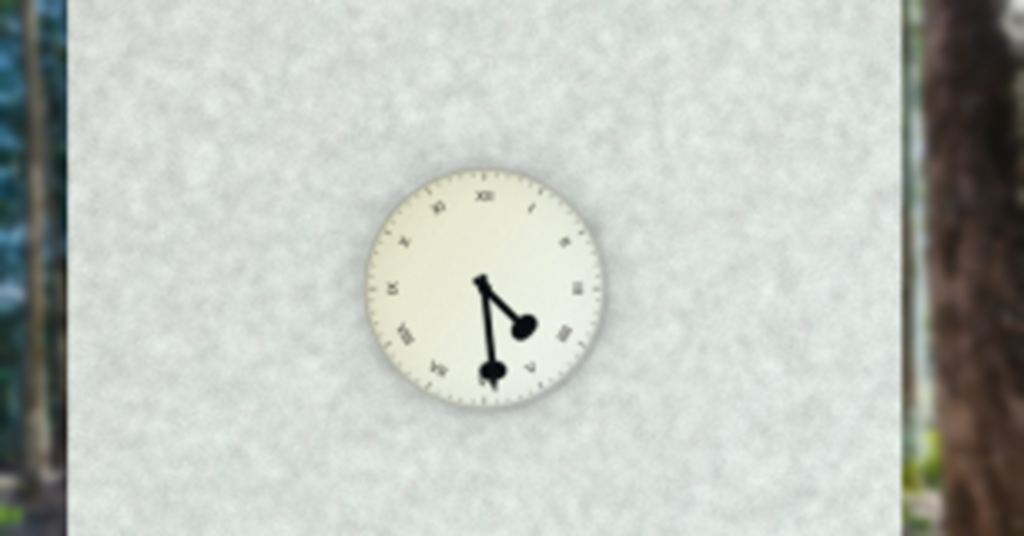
4:29
